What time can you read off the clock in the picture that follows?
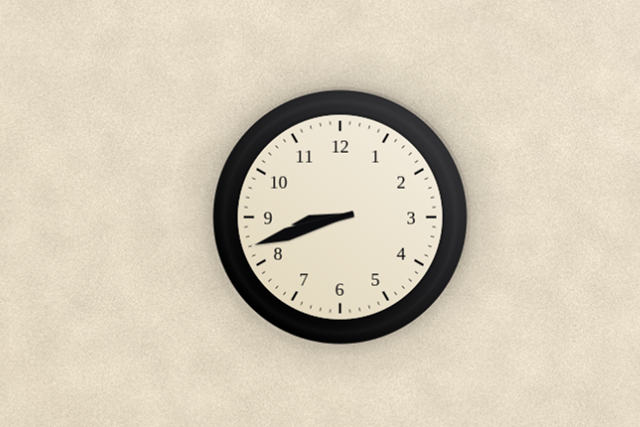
8:42
